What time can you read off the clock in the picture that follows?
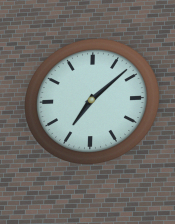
7:08
